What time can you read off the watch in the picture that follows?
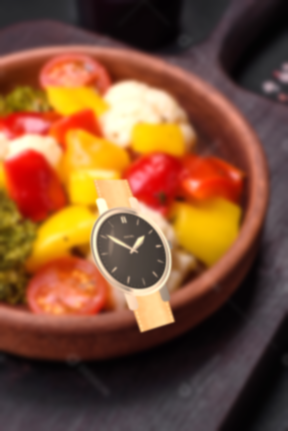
1:51
